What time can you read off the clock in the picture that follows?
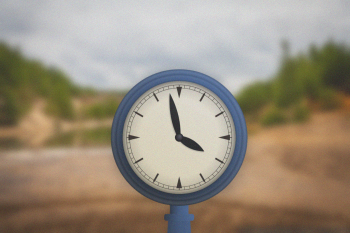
3:58
